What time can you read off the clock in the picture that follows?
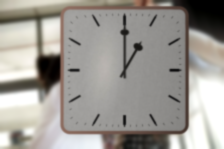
1:00
